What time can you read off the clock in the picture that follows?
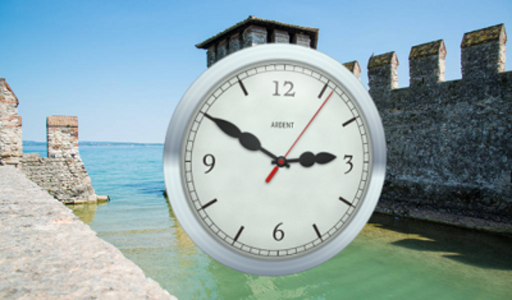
2:50:06
